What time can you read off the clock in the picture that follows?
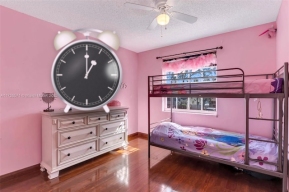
1:00
